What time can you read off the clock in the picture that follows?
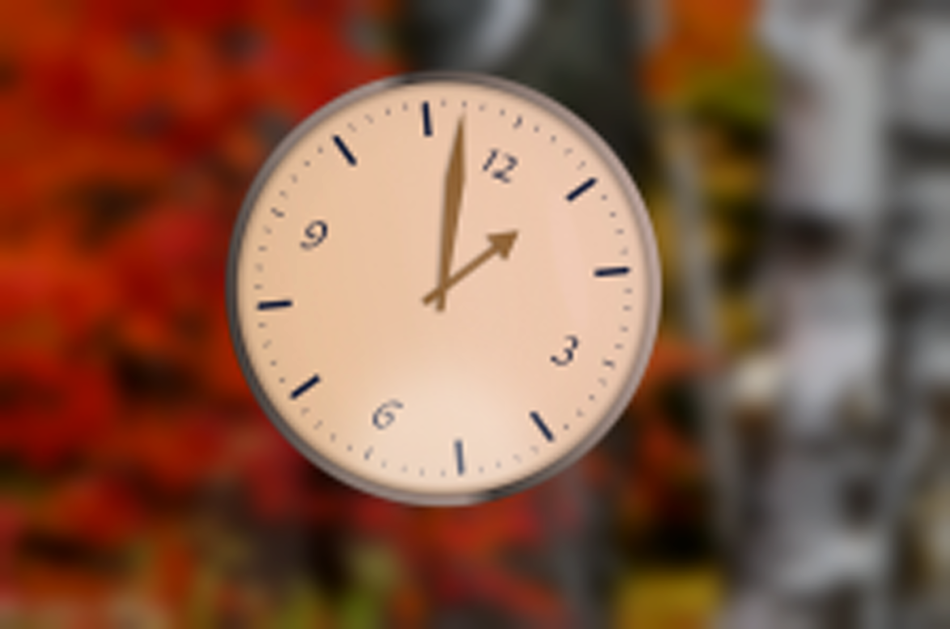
12:57
